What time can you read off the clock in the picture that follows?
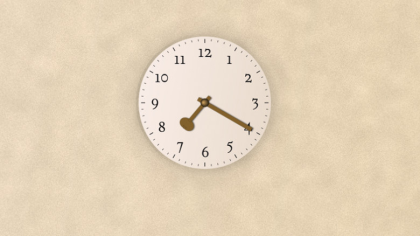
7:20
